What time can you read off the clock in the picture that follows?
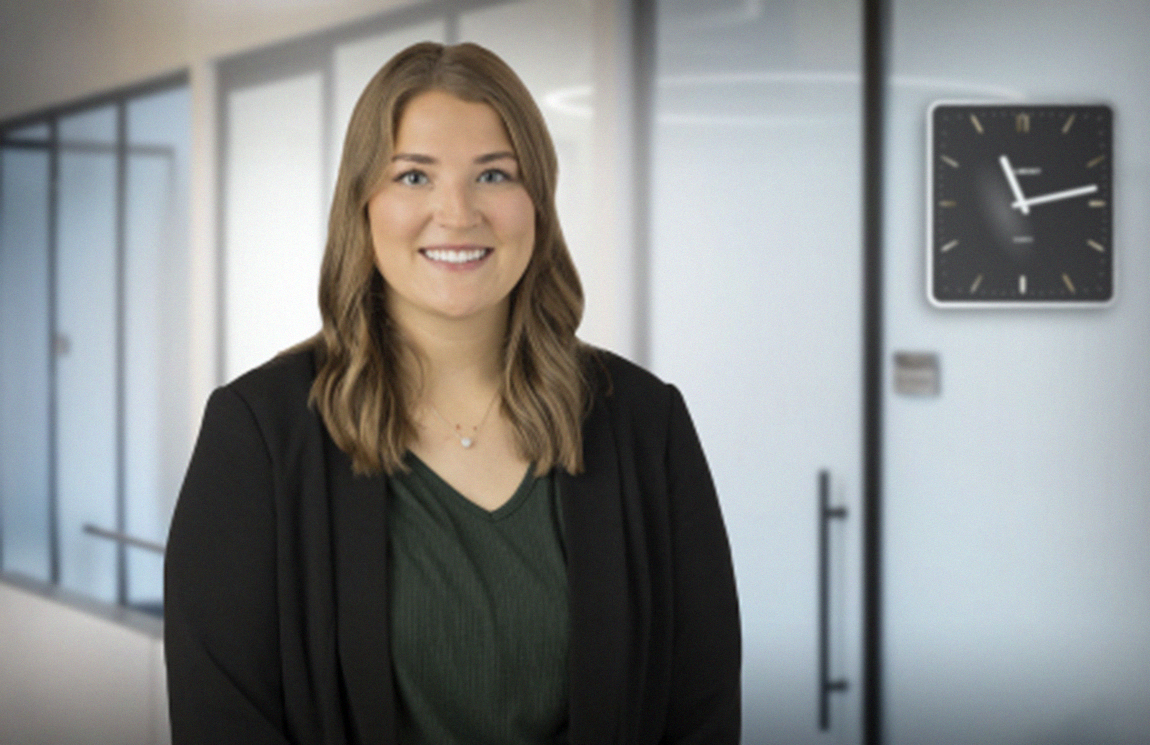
11:13
